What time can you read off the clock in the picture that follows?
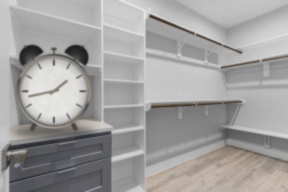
1:43
